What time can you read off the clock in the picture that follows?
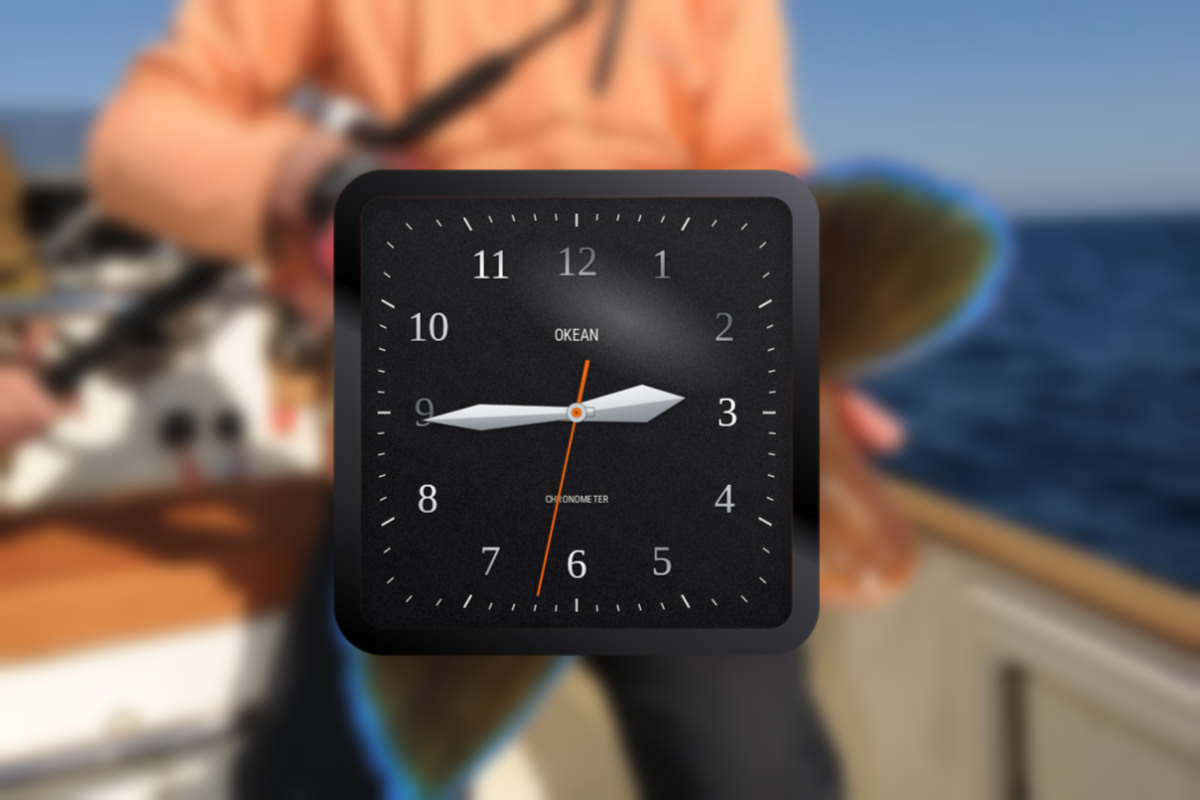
2:44:32
